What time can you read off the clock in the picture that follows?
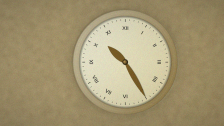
10:25
